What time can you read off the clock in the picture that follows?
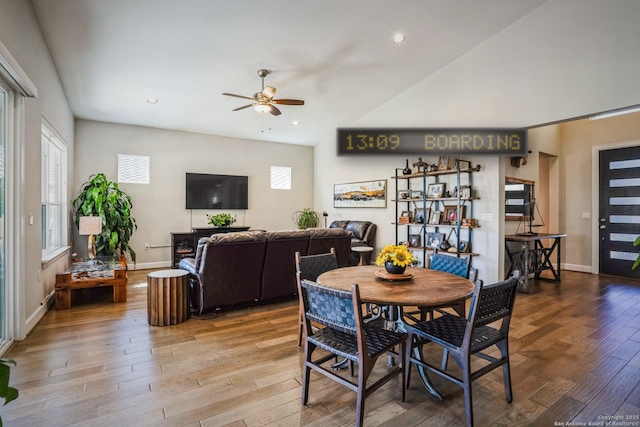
13:09
